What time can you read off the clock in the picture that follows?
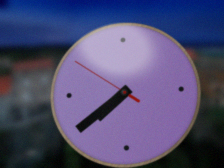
7:38:51
